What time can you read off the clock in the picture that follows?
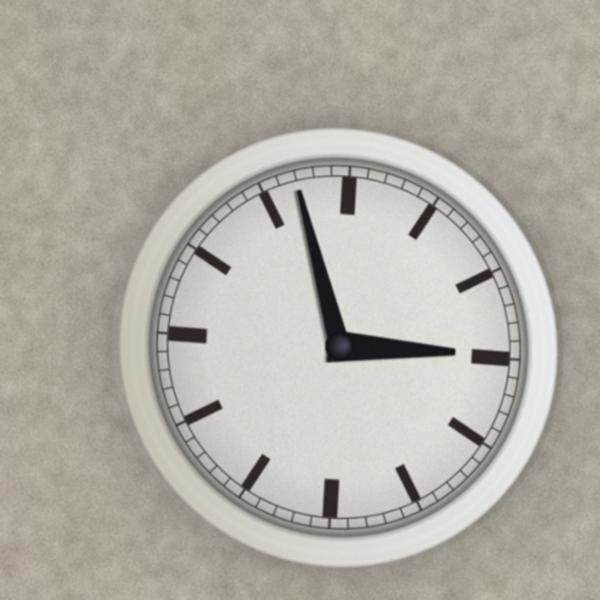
2:57
